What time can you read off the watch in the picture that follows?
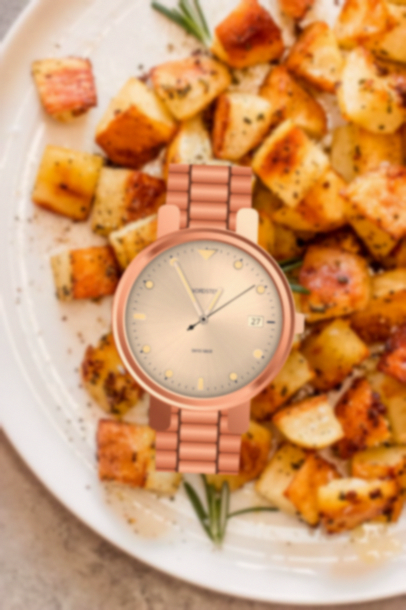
12:55:09
